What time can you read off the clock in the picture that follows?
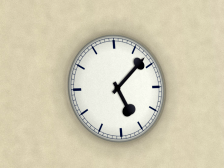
5:08
